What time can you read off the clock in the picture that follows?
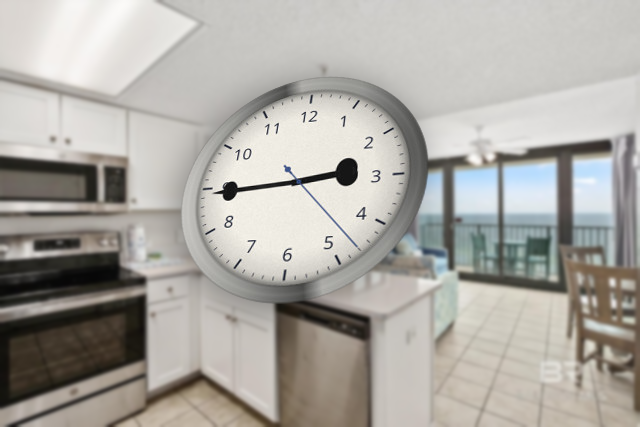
2:44:23
